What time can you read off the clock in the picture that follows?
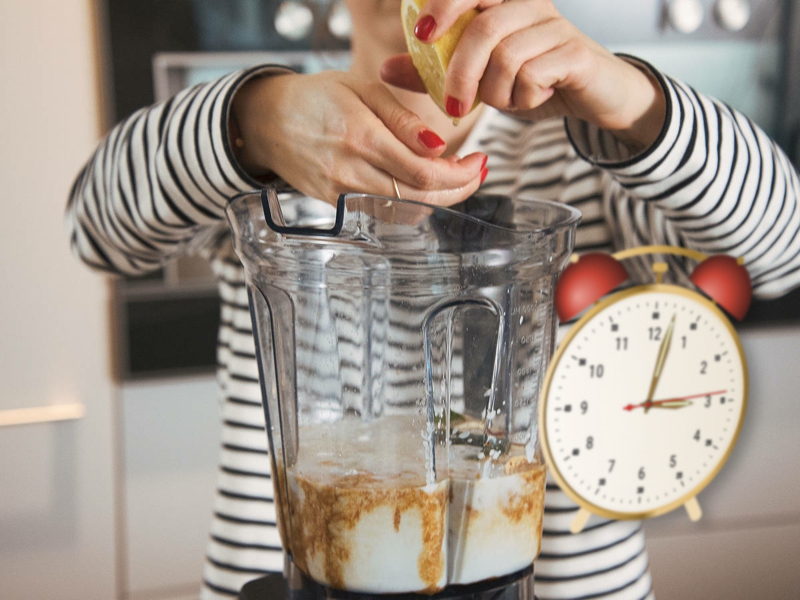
3:02:14
